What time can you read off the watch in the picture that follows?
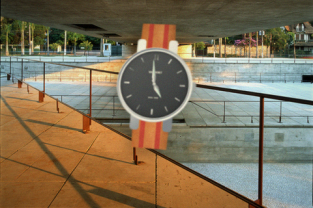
4:59
